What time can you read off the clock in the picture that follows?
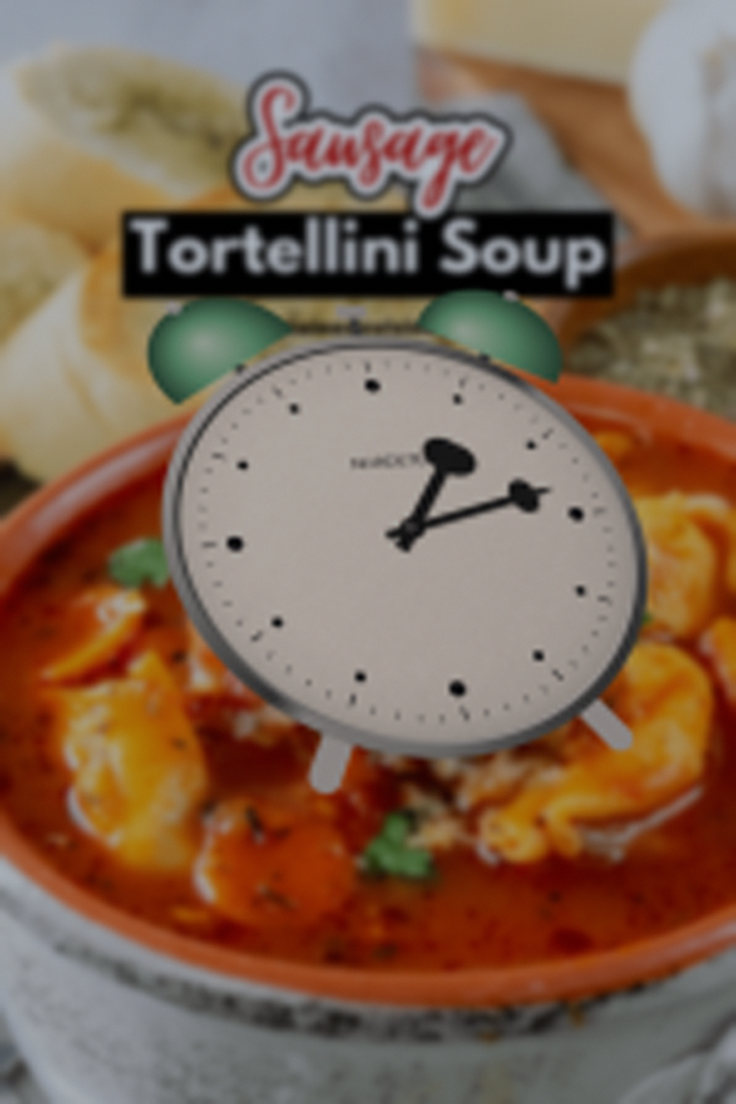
1:13
